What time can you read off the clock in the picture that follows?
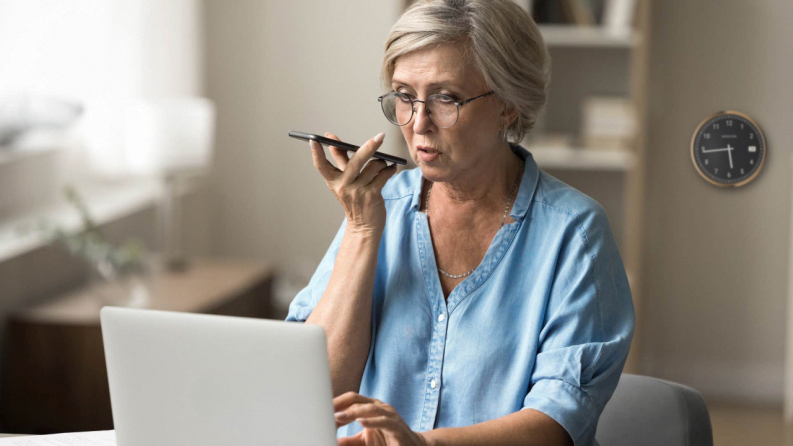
5:44
